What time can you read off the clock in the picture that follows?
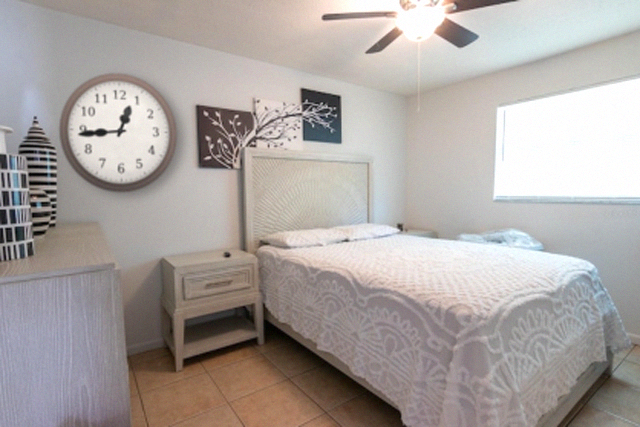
12:44
